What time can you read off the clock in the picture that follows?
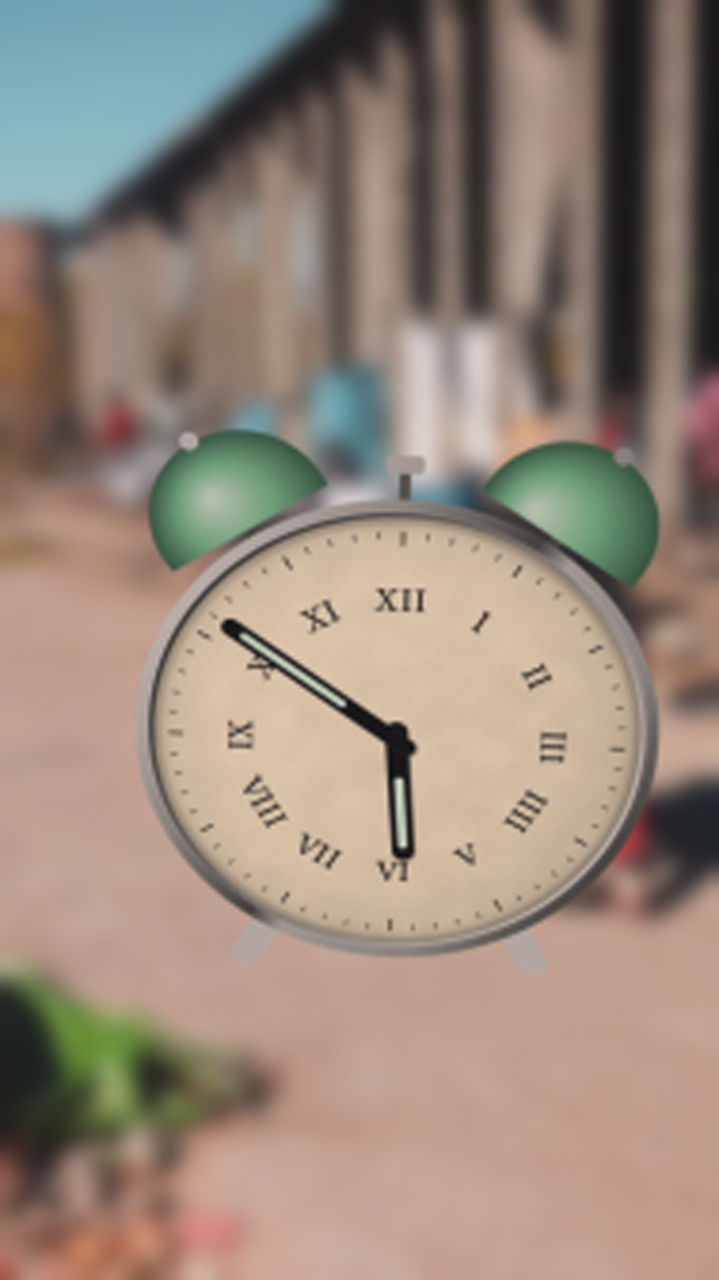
5:51
